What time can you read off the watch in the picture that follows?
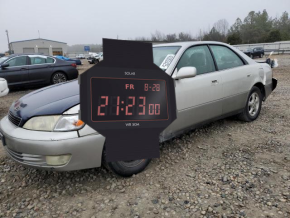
21:23:00
